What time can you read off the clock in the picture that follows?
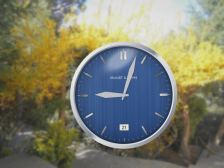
9:03
